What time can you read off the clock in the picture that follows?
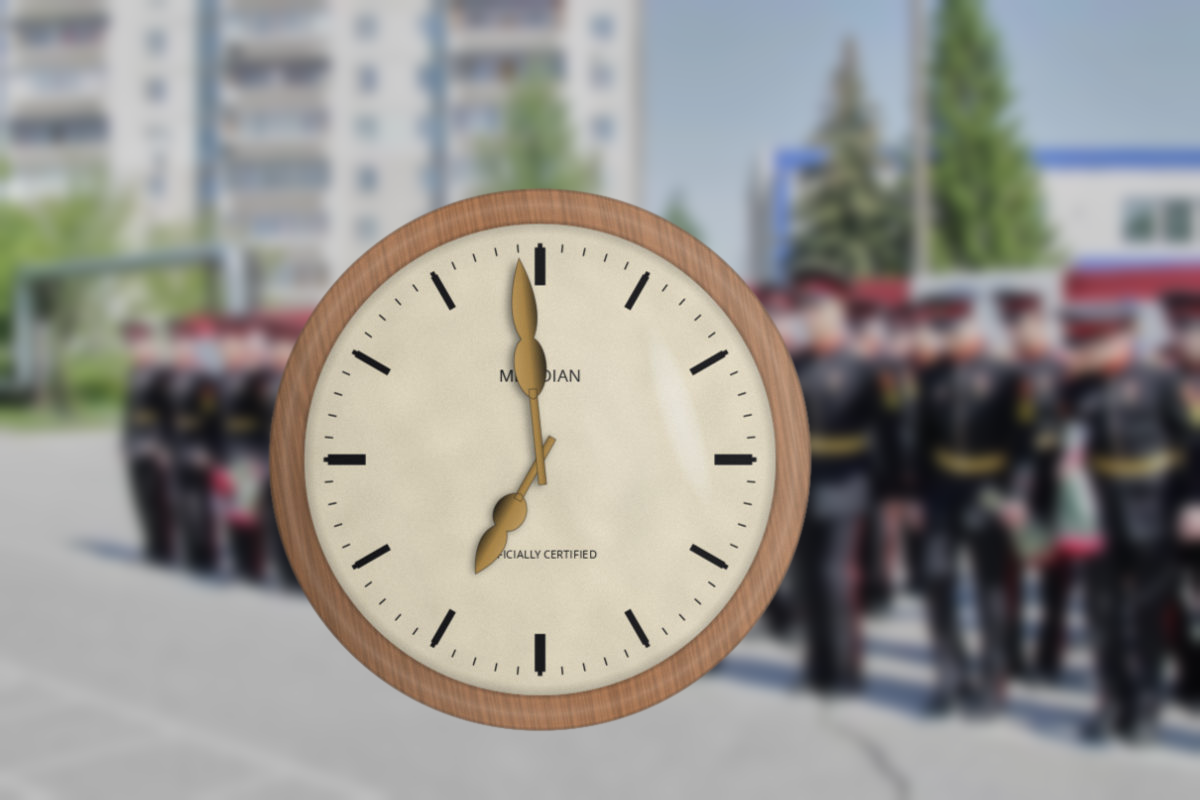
6:59
